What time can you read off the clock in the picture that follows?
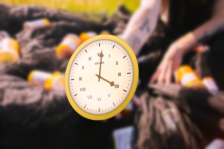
4:01
